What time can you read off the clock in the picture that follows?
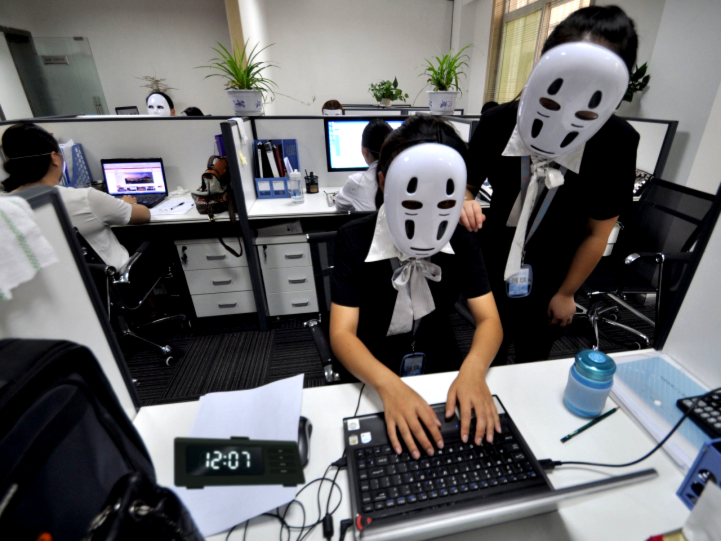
12:07
